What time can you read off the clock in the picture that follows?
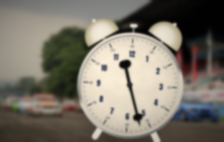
11:27
